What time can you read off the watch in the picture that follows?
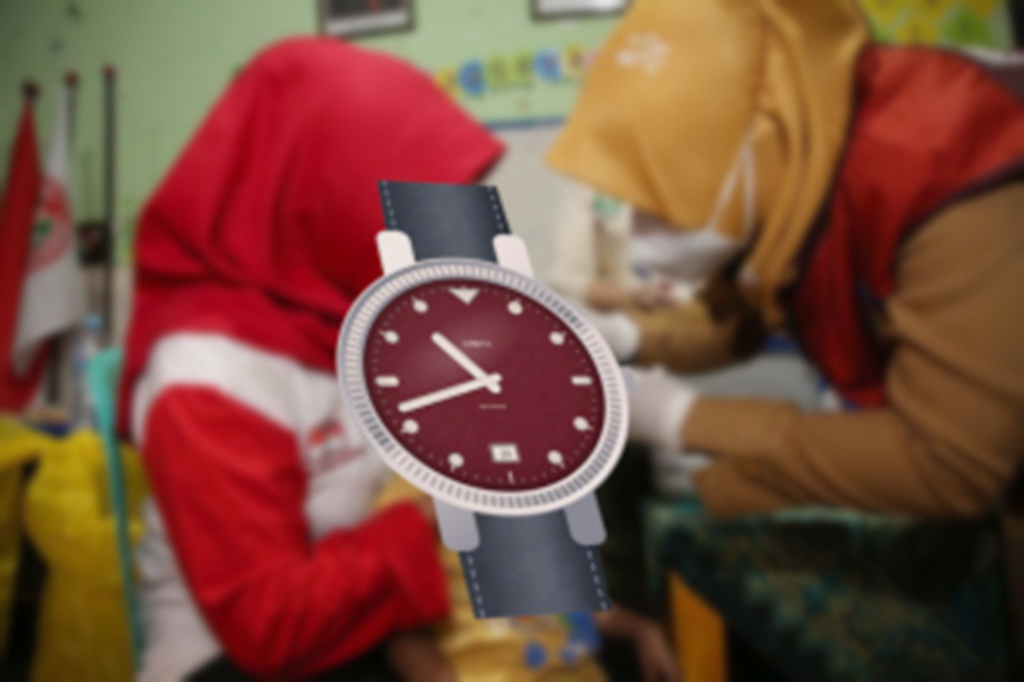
10:42
